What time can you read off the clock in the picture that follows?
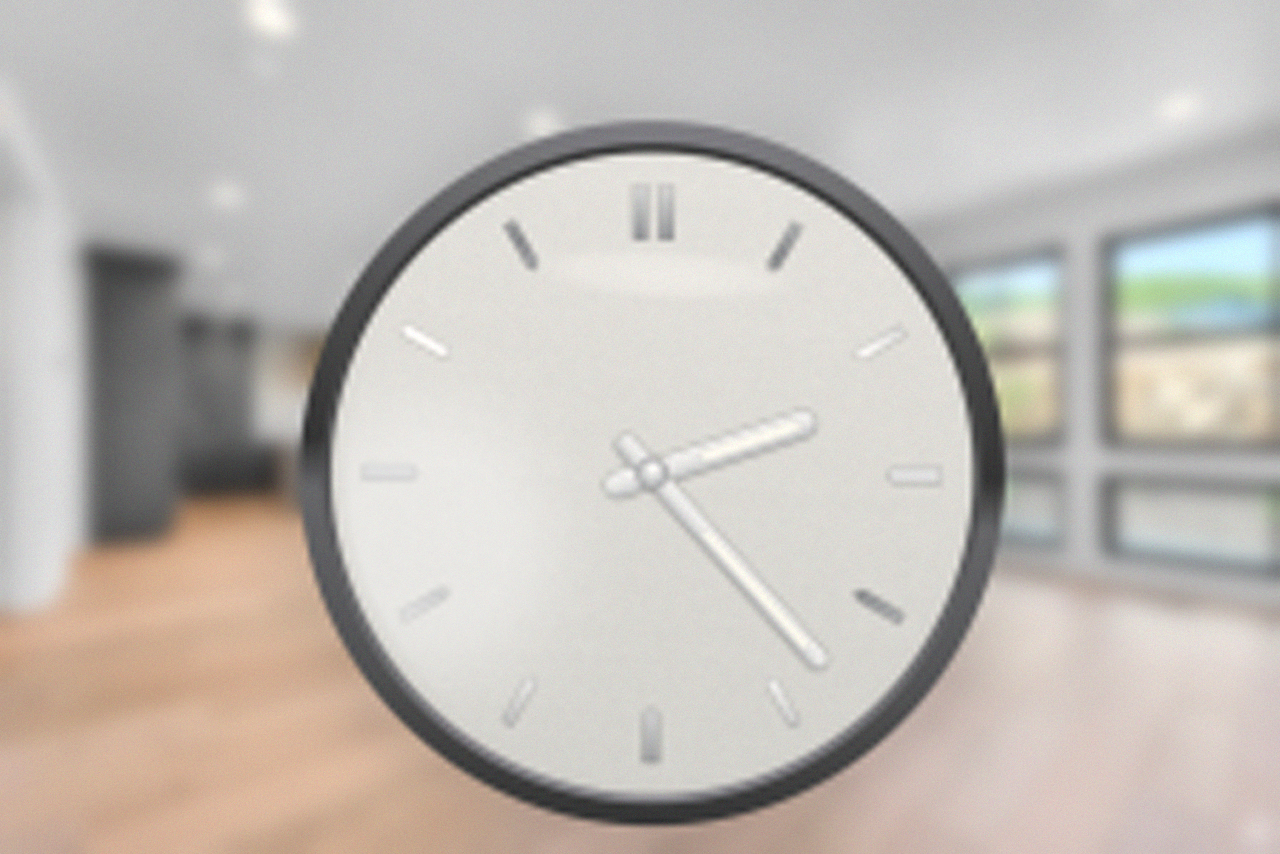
2:23
